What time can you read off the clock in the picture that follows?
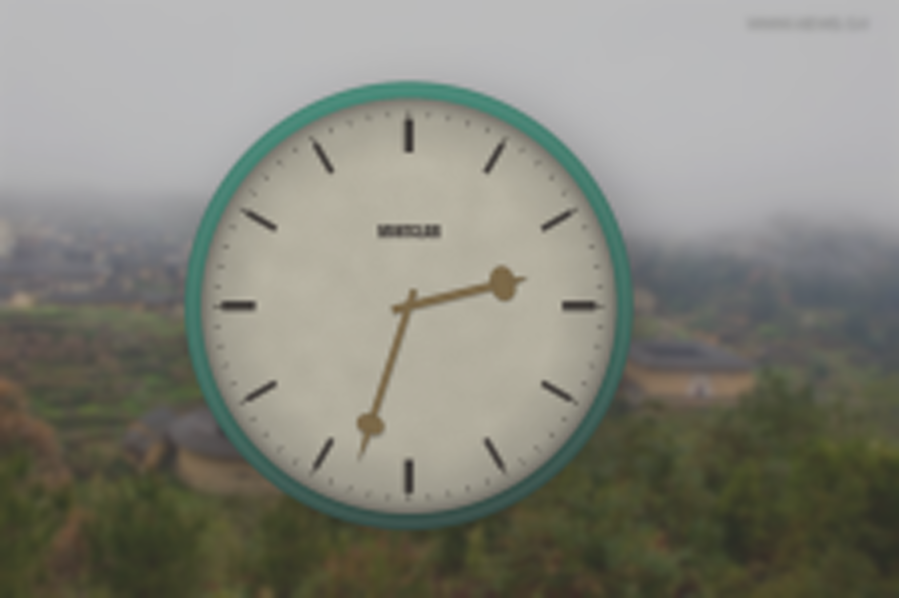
2:33
